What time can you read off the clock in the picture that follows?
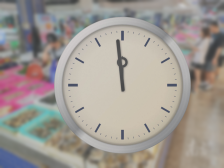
11:59
